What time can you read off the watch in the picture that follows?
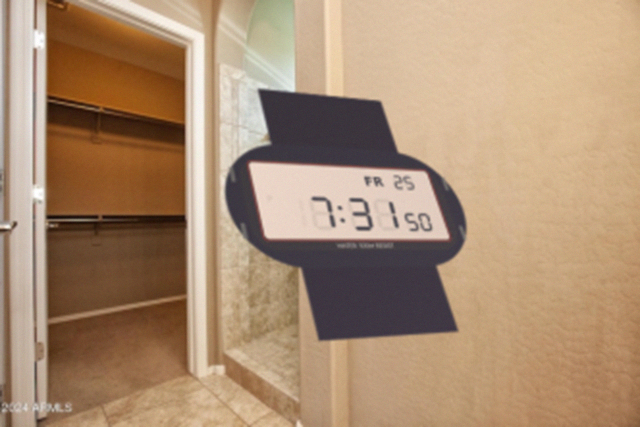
7:31:50
